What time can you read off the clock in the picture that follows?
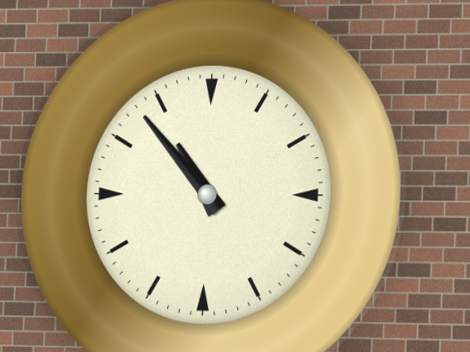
10:53
